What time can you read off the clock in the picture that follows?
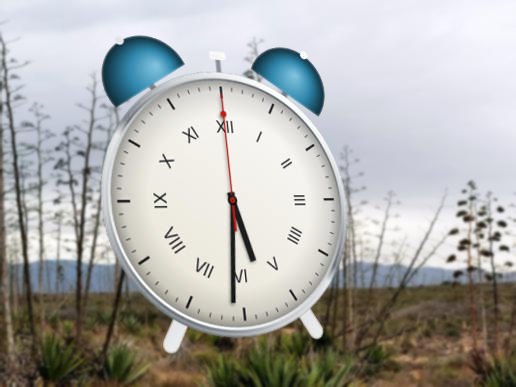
5:31:00
